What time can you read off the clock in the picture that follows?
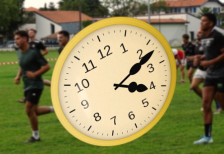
4:12
